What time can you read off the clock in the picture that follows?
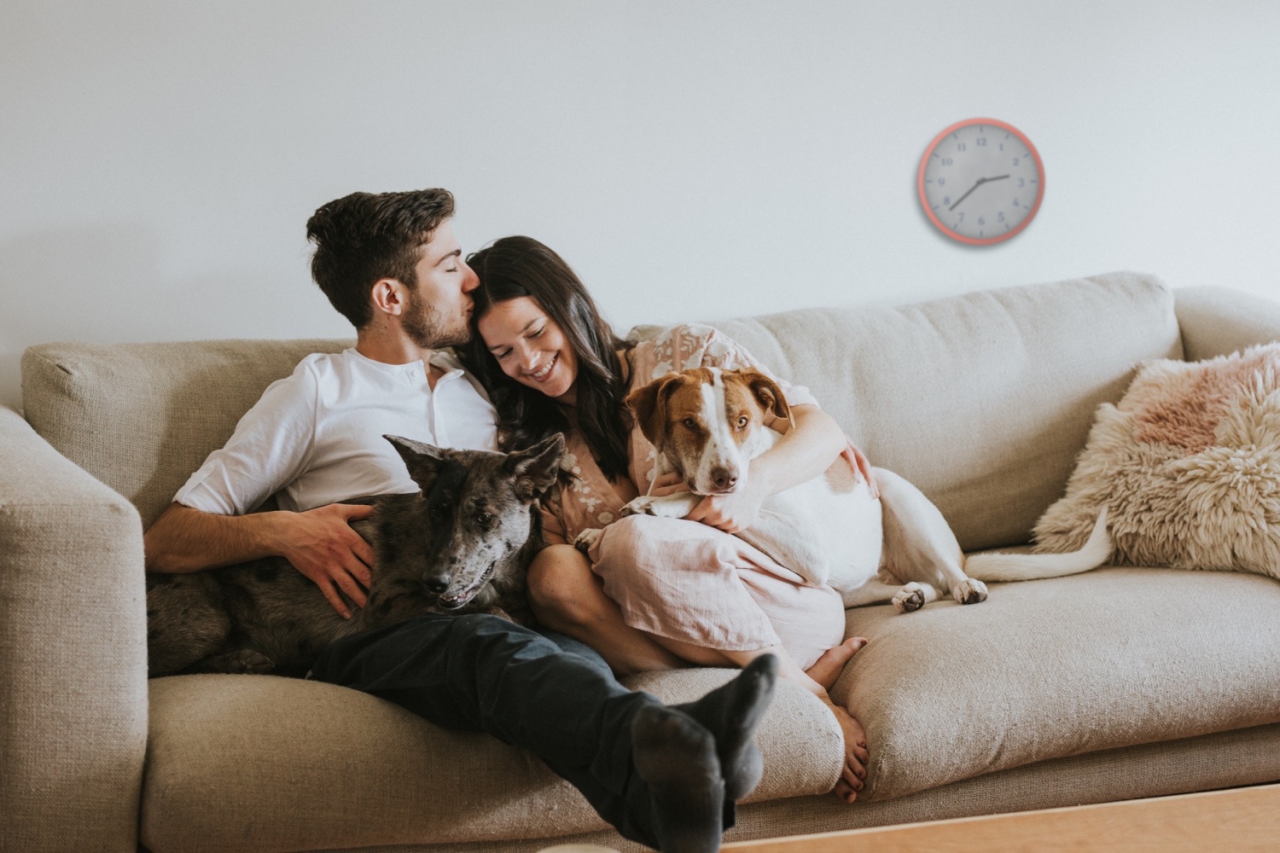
2:38
